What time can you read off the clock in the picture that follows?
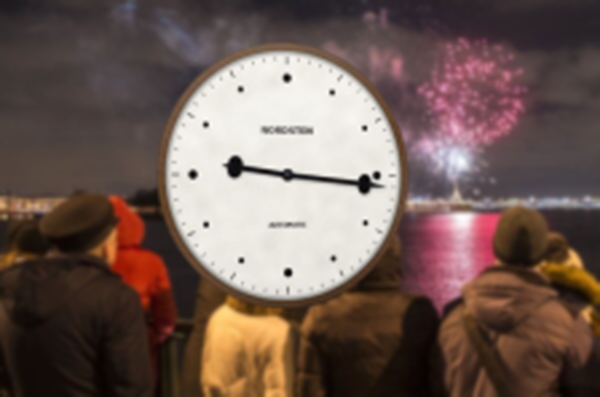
9:16
